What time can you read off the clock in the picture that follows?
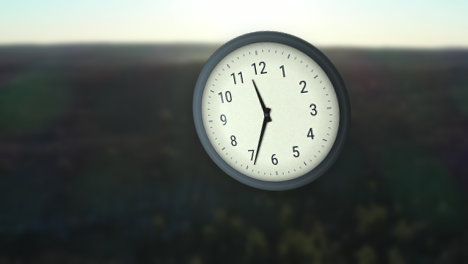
11:34
